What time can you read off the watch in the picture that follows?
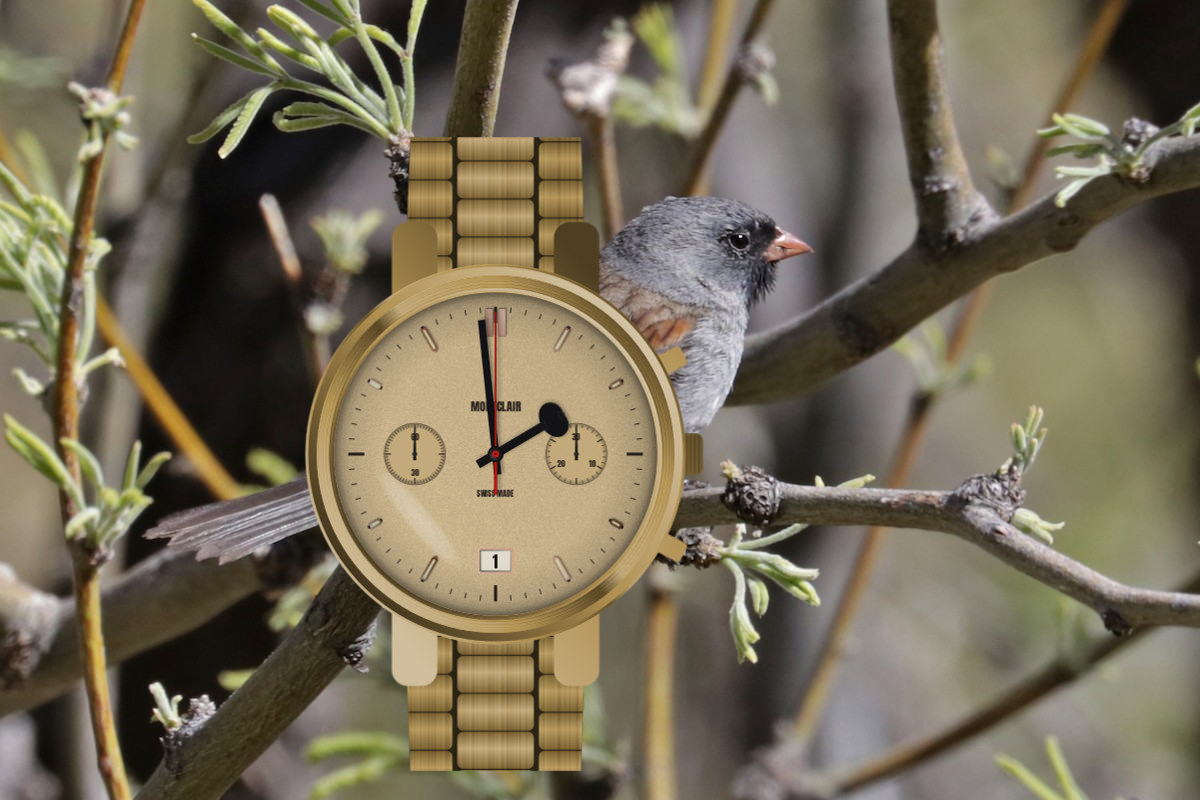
1:59
